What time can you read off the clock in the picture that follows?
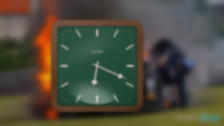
6:19
